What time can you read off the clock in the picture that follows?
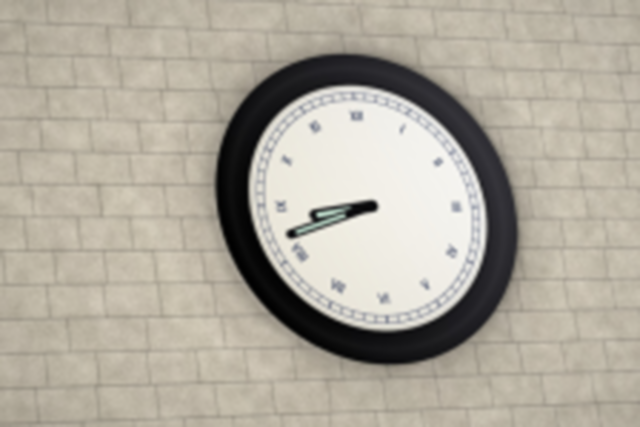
8:42
